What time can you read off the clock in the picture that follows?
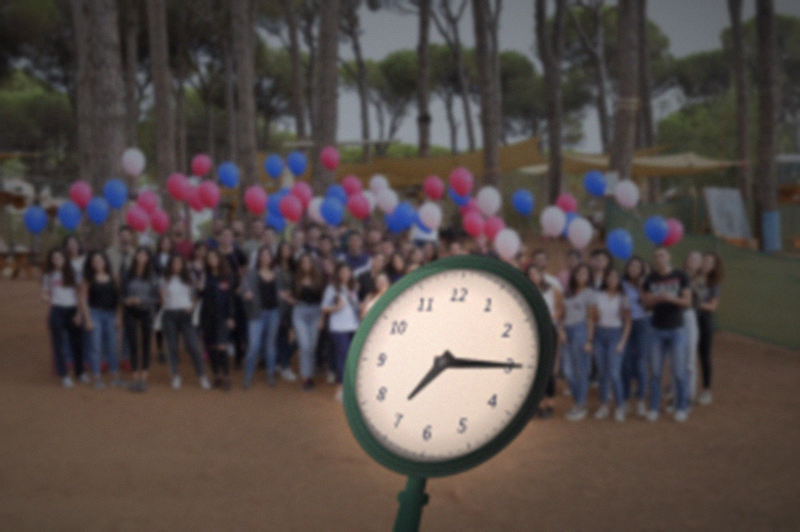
7:15
